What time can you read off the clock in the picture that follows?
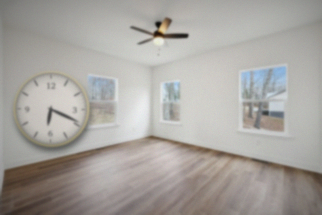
6:19
